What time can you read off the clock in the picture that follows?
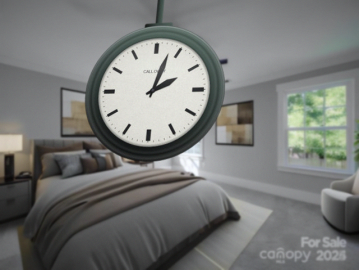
2:03
